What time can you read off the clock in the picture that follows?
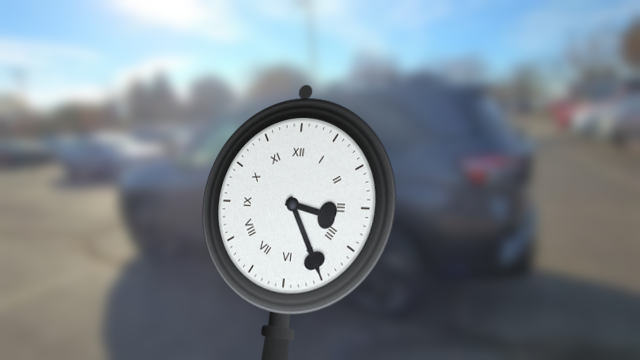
3:25
